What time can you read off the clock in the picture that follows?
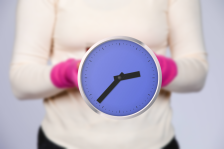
2:37
